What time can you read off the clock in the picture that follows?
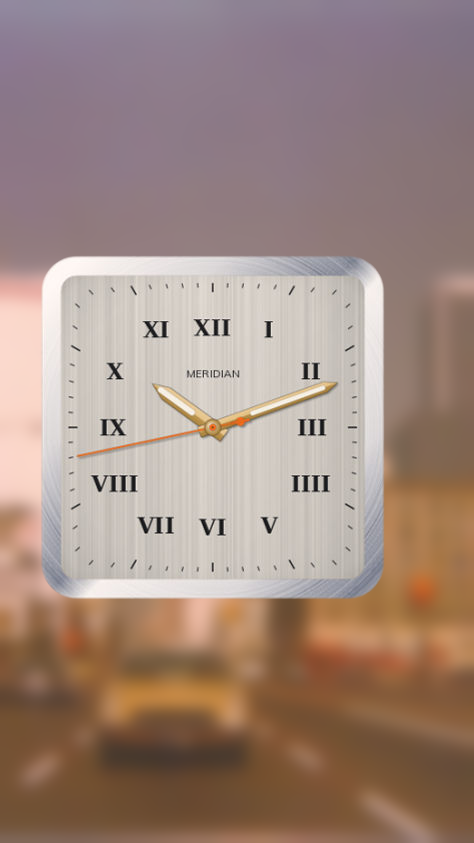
10:11:43
